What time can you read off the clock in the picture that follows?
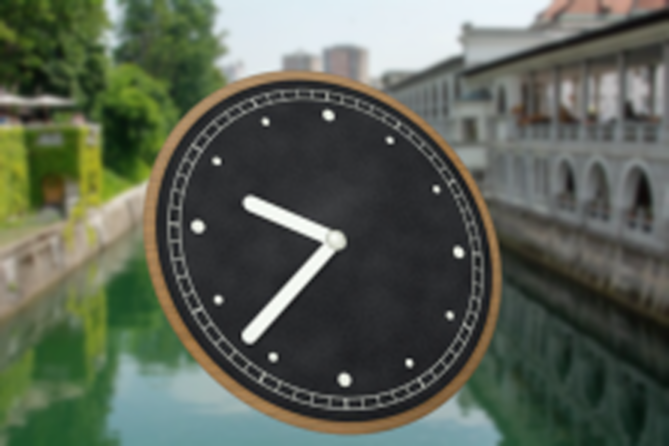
9:37
